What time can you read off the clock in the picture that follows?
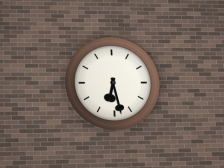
6:28
